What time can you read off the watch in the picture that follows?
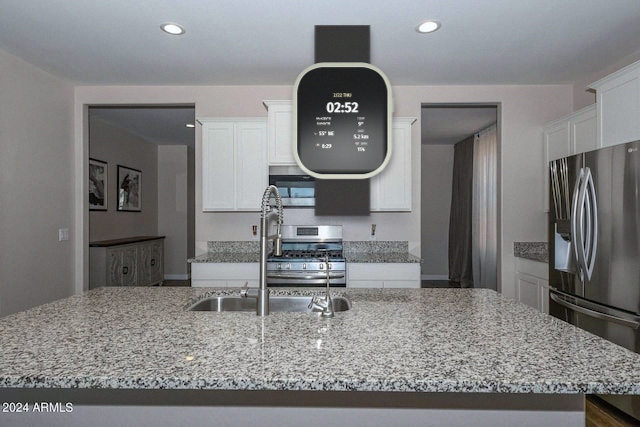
2:52
